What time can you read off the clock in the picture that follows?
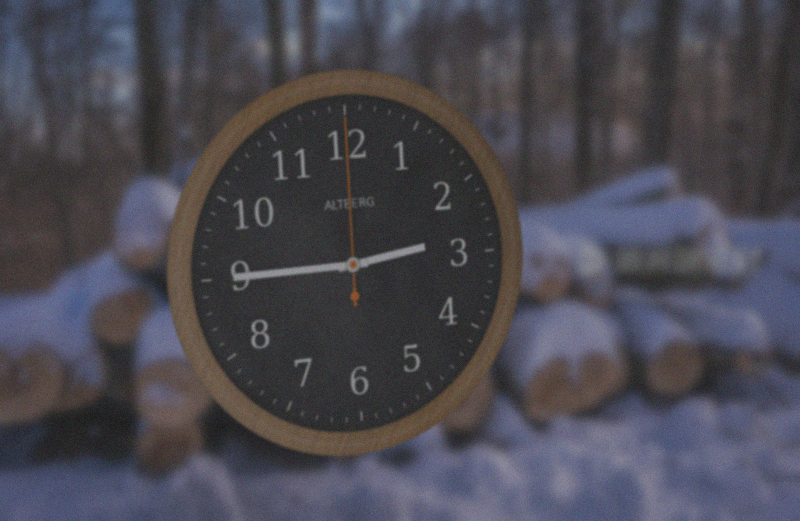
2:45:00
